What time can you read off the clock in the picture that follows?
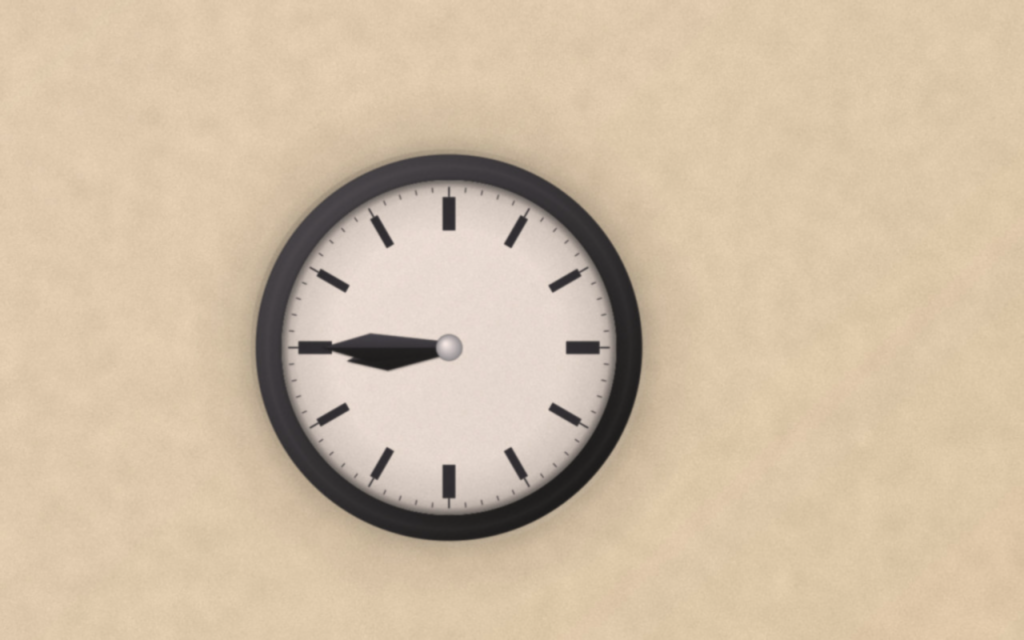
8:45
